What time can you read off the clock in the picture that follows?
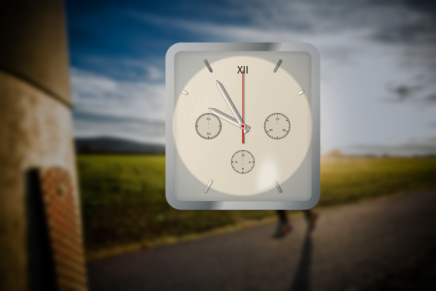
9:55
